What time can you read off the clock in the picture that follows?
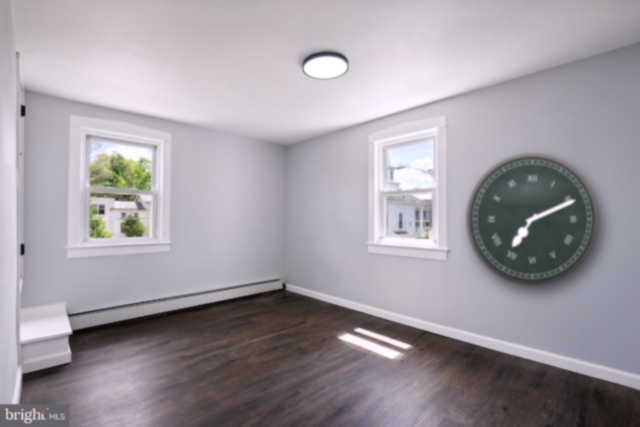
7:11
